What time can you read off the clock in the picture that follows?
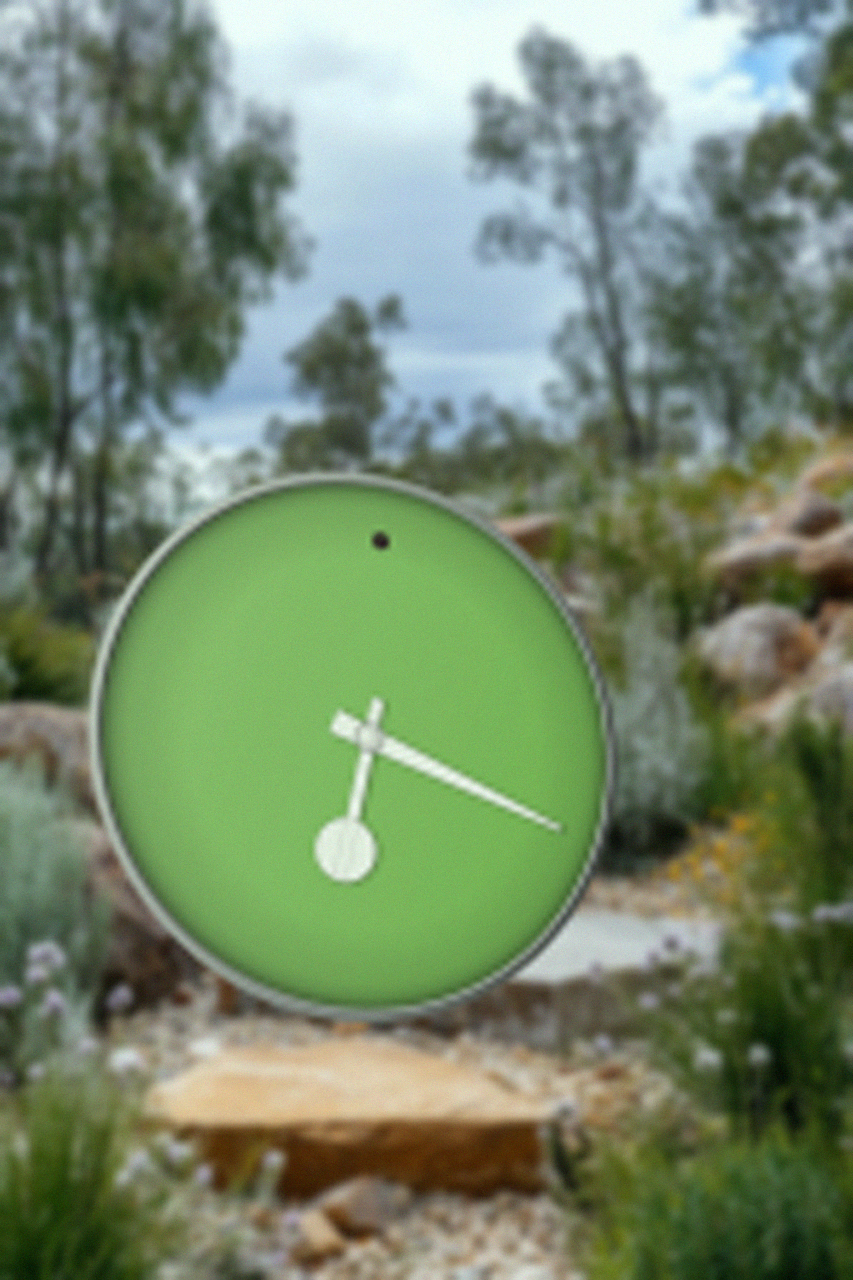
6:18
